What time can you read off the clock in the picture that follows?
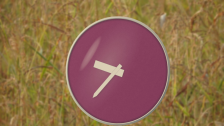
9:37
